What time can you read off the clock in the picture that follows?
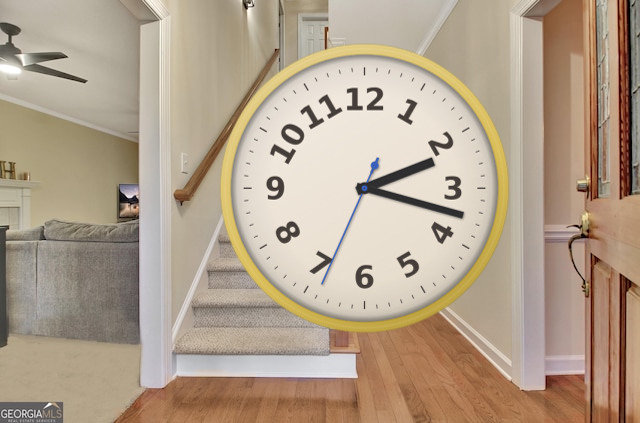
2:17:34
